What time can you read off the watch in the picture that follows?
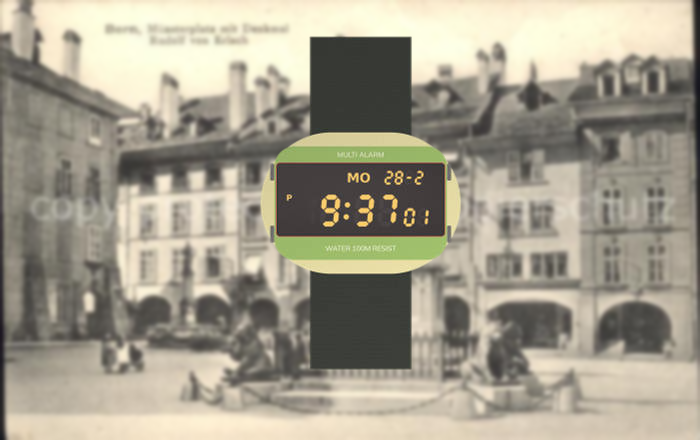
9:37:01
